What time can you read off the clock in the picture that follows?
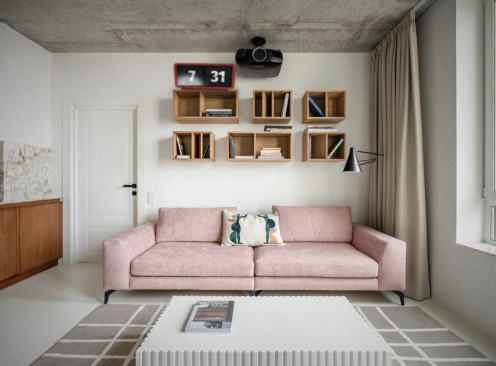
7:31
